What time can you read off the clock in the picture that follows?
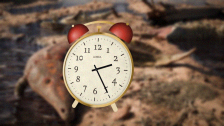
2:25
